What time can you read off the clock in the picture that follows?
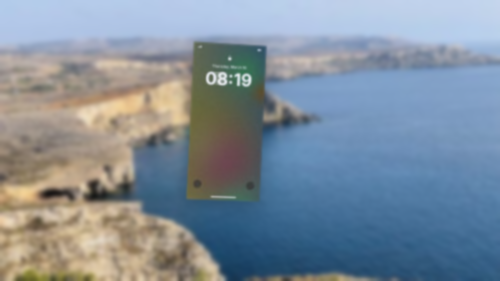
8:19
